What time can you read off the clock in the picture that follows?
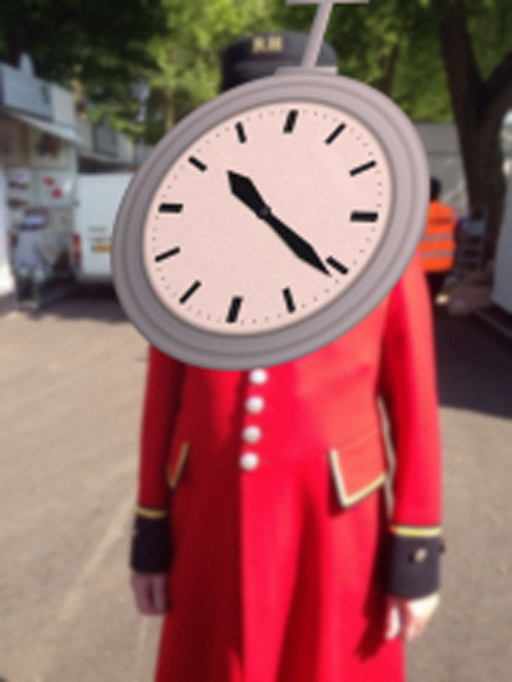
10:21
